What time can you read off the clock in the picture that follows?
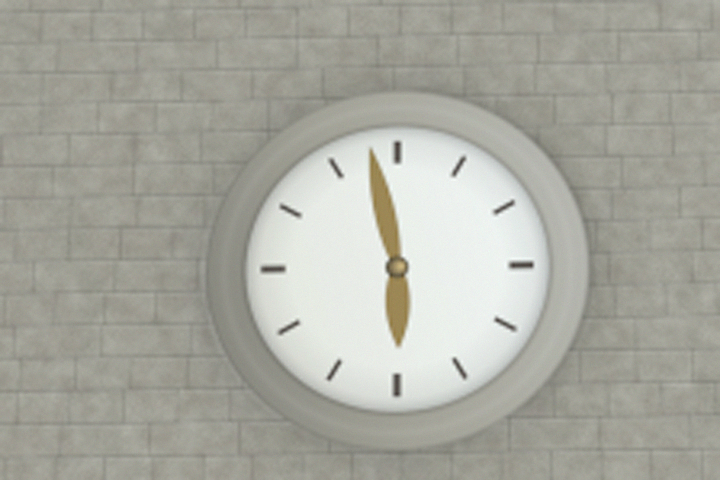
5:58
